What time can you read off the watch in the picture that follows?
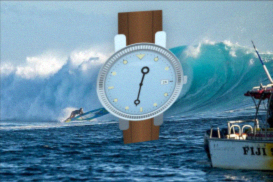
12:32
